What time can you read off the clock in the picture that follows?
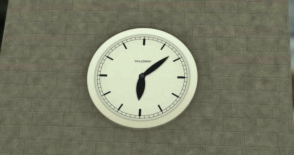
6:08
